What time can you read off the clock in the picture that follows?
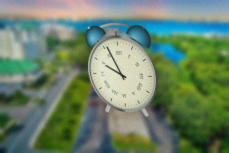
9:56
